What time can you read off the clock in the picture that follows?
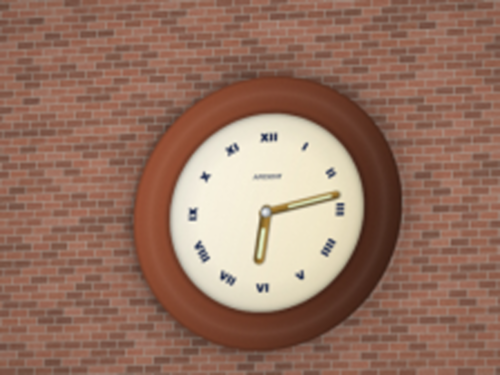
6:13
